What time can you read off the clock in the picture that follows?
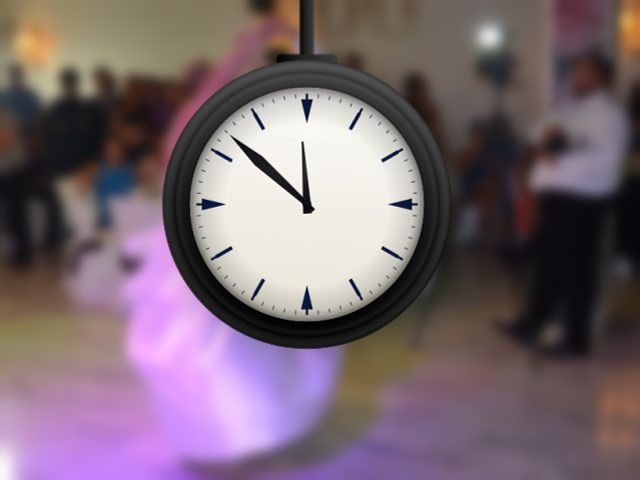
11:52
